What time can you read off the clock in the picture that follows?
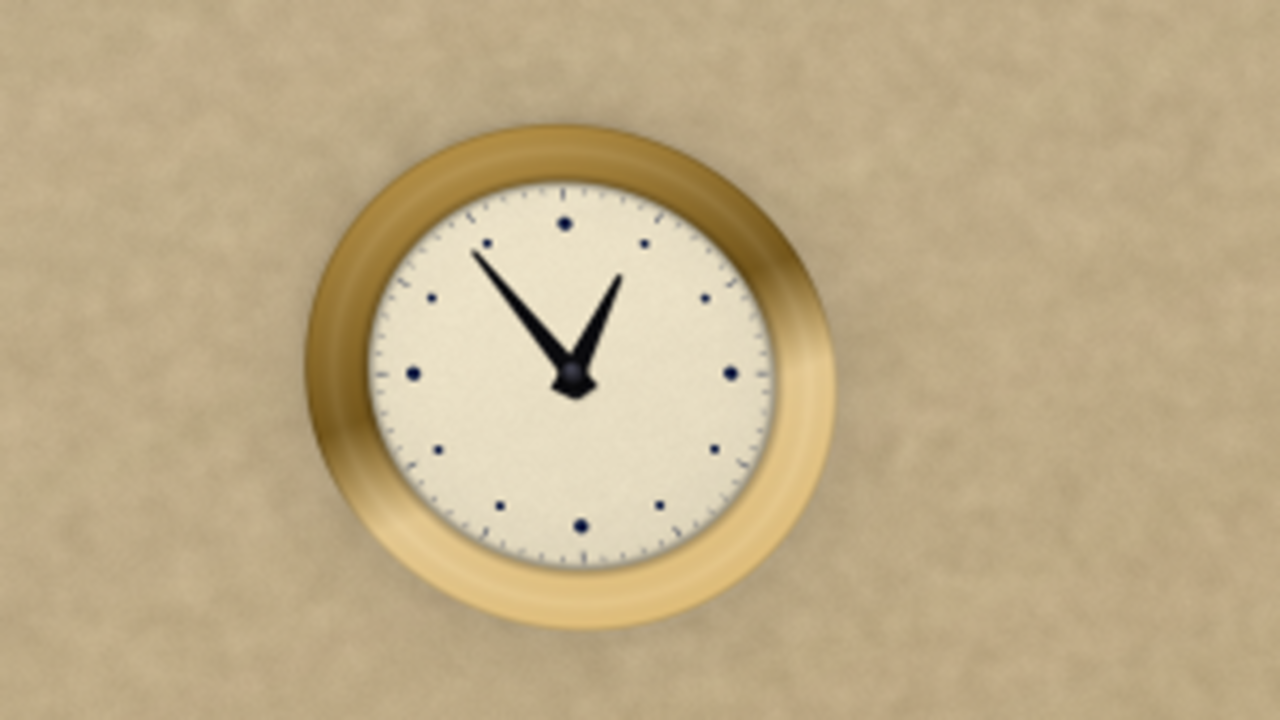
12:54
